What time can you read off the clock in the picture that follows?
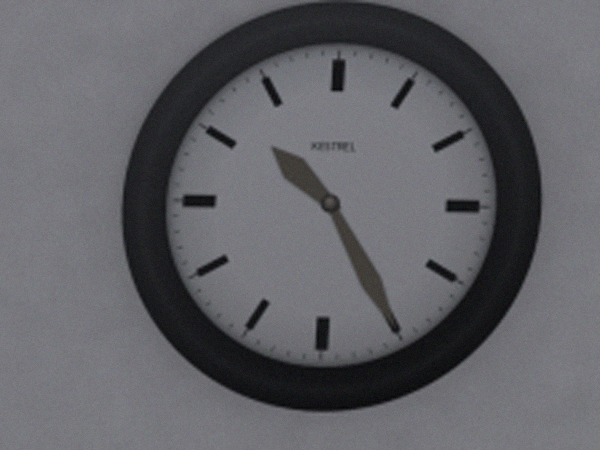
10:25
